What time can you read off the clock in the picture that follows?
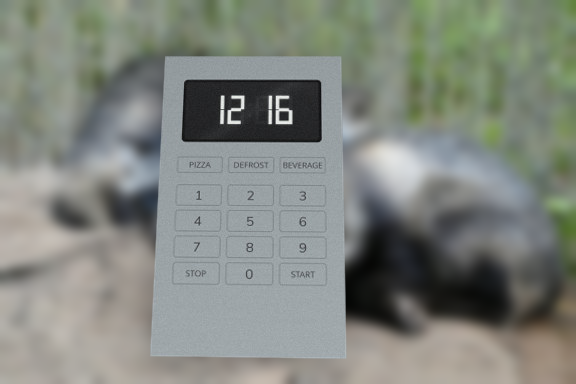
12:16
